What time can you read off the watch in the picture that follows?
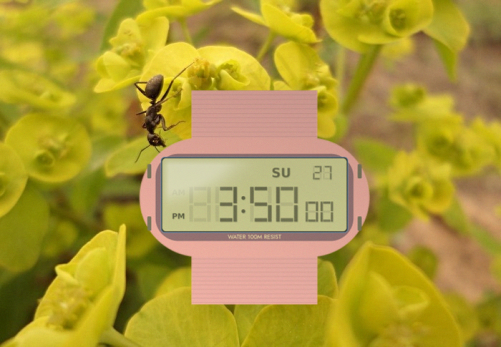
3:50:00
